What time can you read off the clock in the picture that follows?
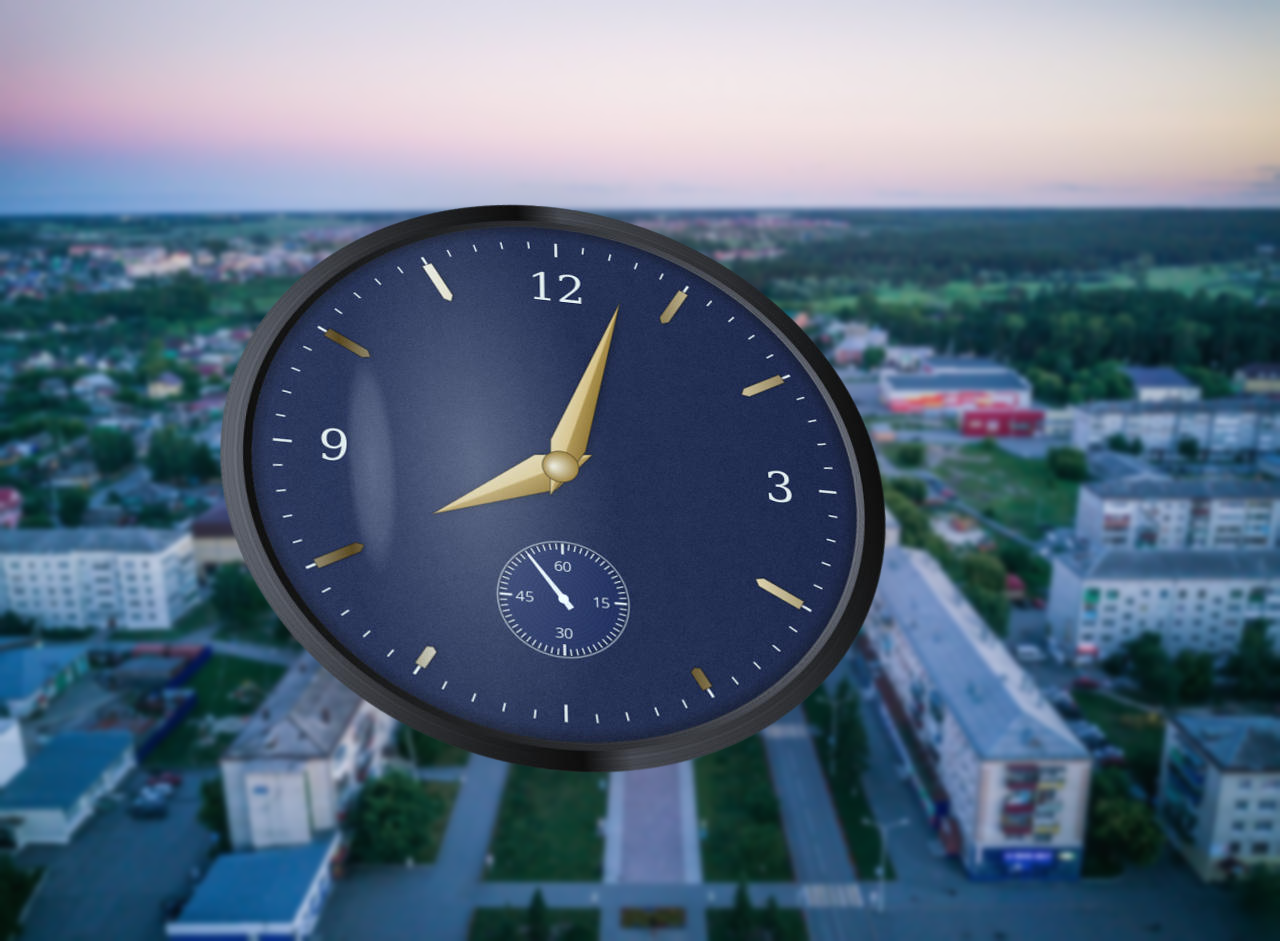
8:02:54
